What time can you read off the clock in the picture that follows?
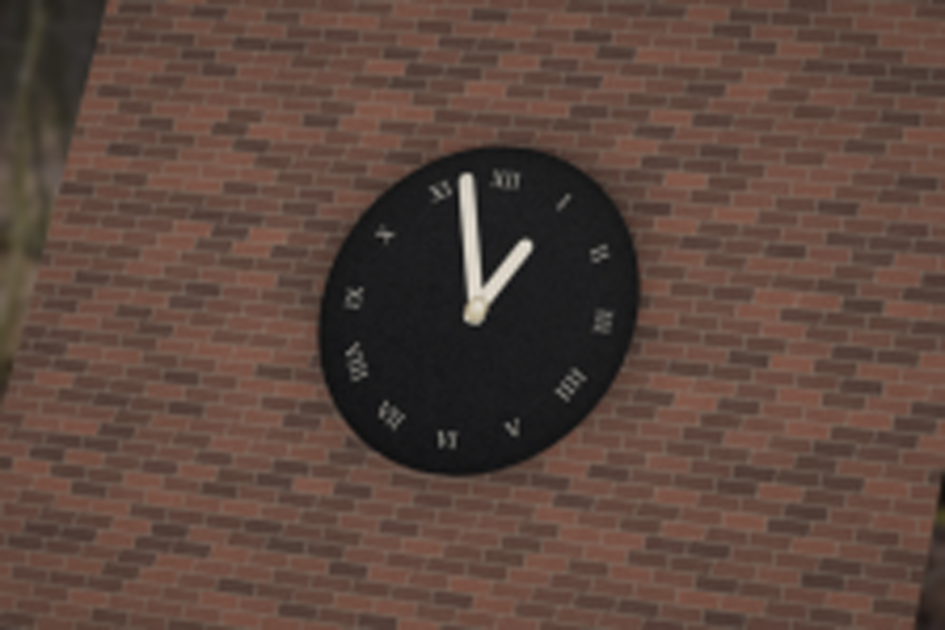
12:57
